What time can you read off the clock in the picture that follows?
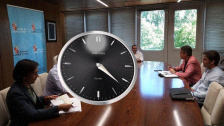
4:22
